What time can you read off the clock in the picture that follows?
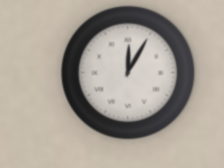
12:05
